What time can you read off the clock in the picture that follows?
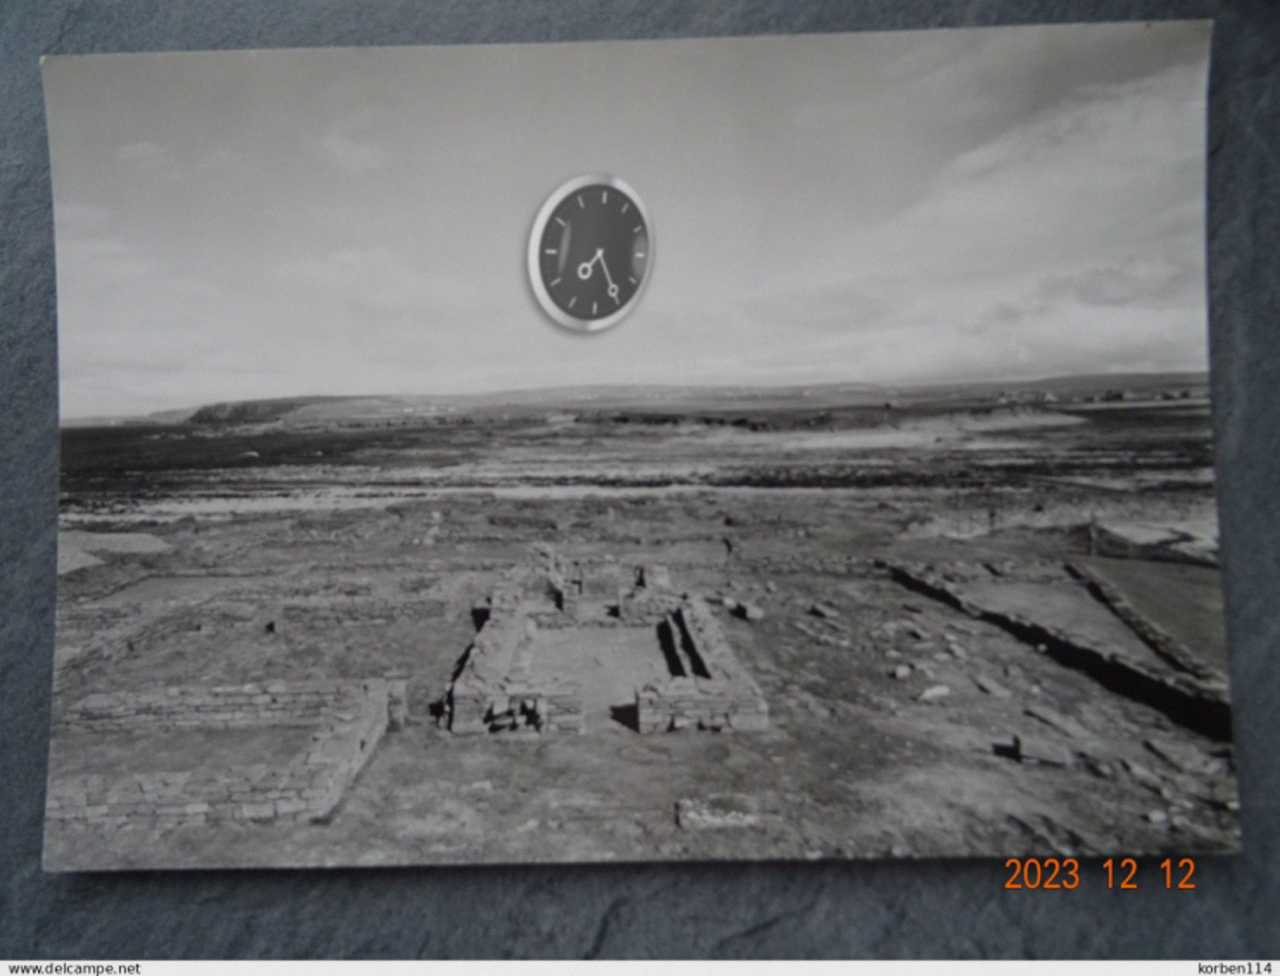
7:25
